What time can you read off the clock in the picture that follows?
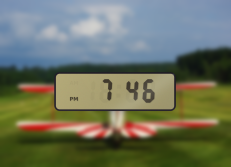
7:46
